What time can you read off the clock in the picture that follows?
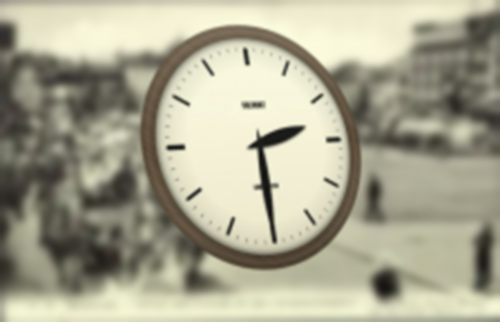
2:30
